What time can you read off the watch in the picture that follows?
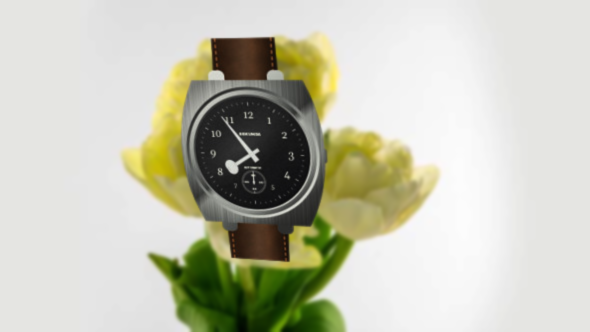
7:54
